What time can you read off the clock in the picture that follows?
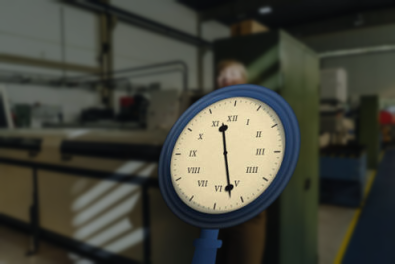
11:27
